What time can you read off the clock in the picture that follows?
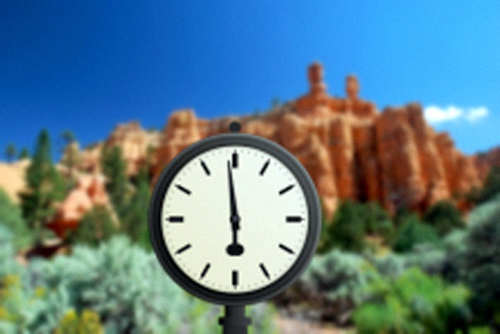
5:59
